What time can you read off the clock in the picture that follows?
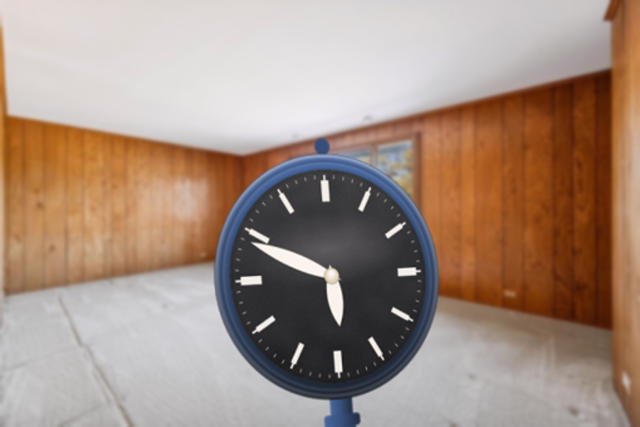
5:49
